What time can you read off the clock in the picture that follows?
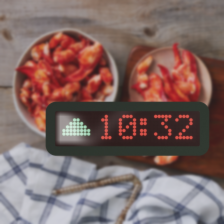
10:32
